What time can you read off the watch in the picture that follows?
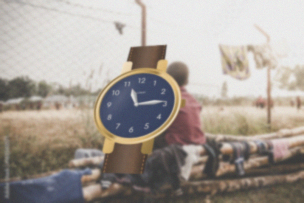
11:14
